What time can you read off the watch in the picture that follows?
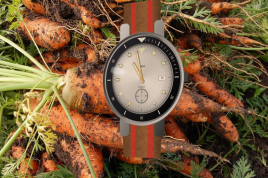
10:58
